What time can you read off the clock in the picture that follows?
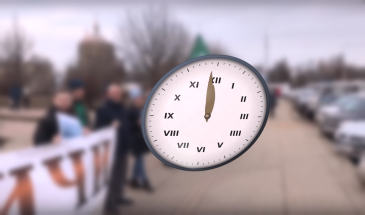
11:59
